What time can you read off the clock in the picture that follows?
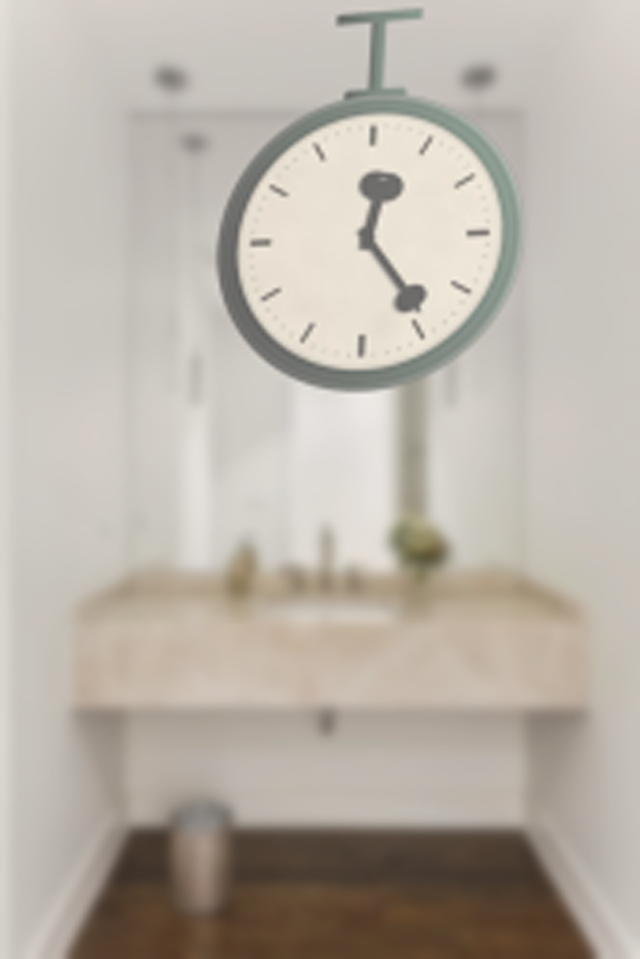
12:24
